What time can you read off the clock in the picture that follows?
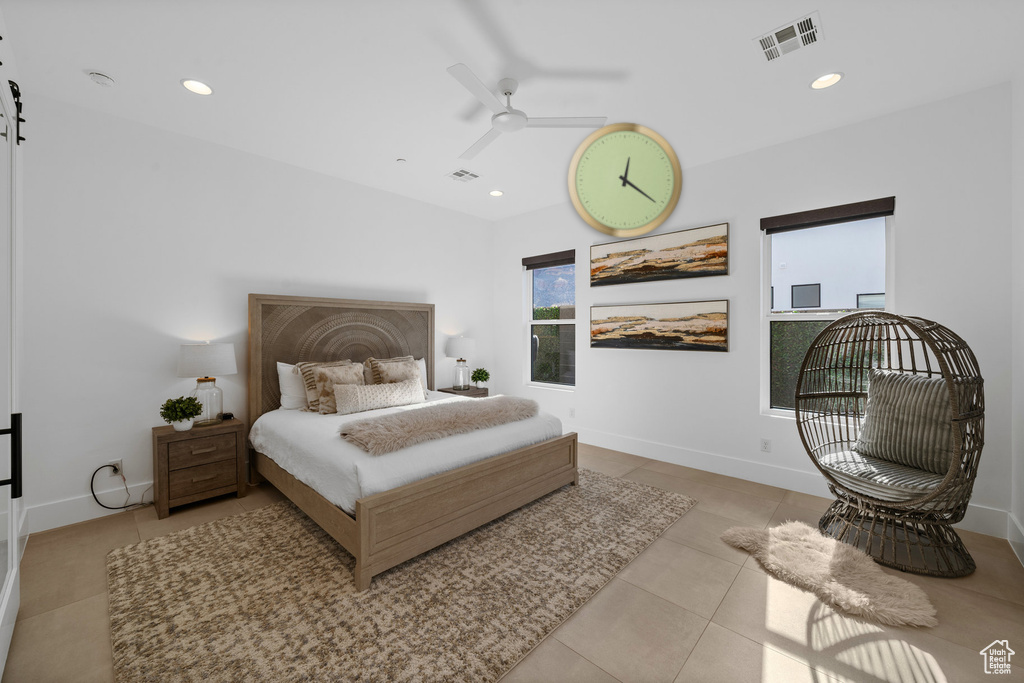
12:21
